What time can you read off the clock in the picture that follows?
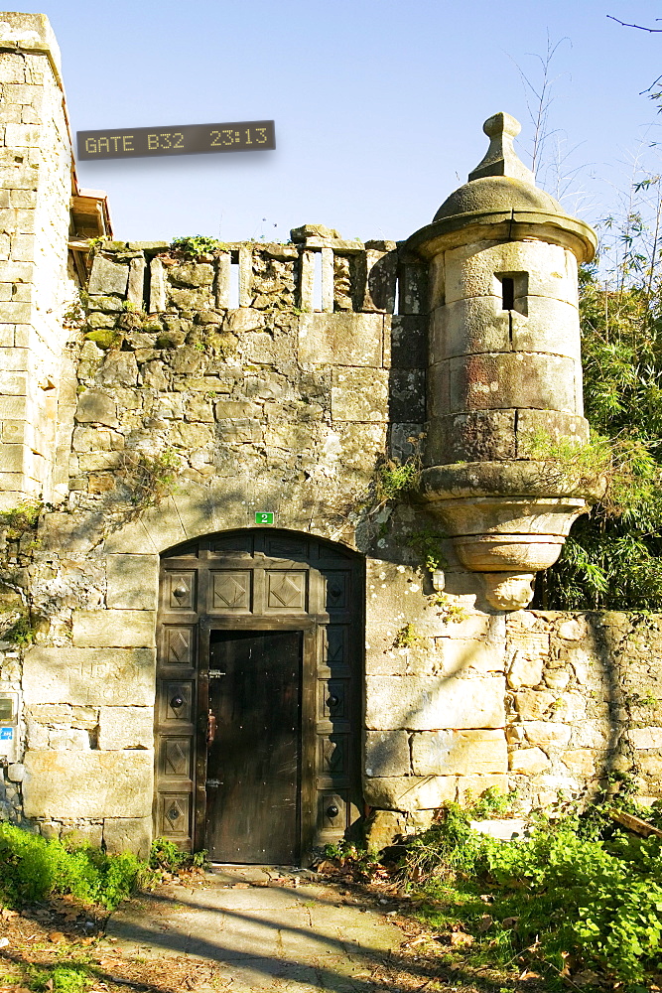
23:13
